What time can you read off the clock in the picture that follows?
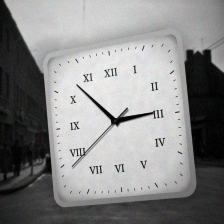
2:52:39
